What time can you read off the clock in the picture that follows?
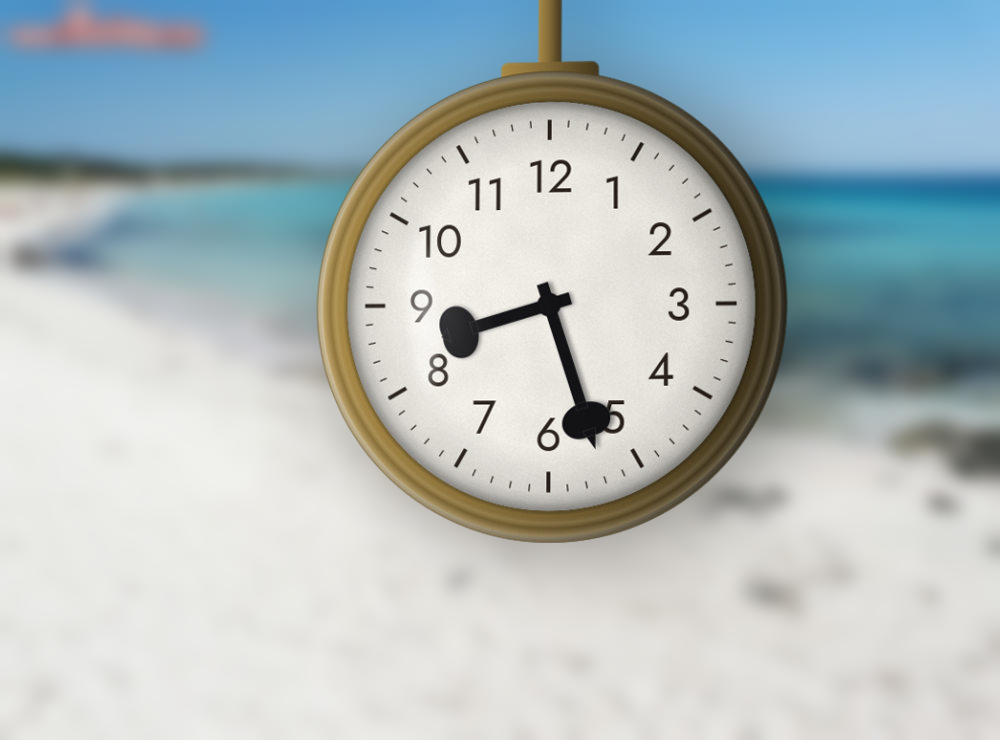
8:27
